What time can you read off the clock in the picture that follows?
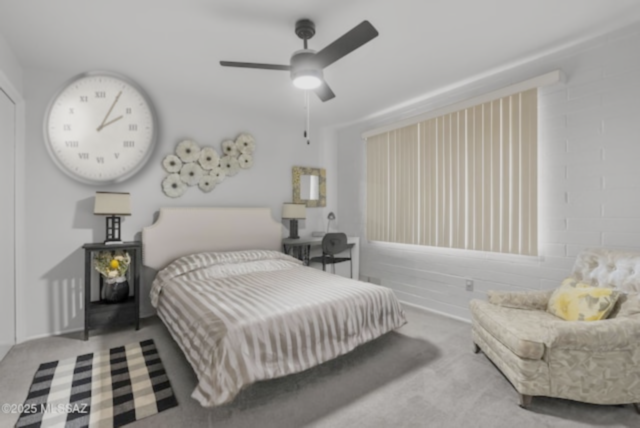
2:05
